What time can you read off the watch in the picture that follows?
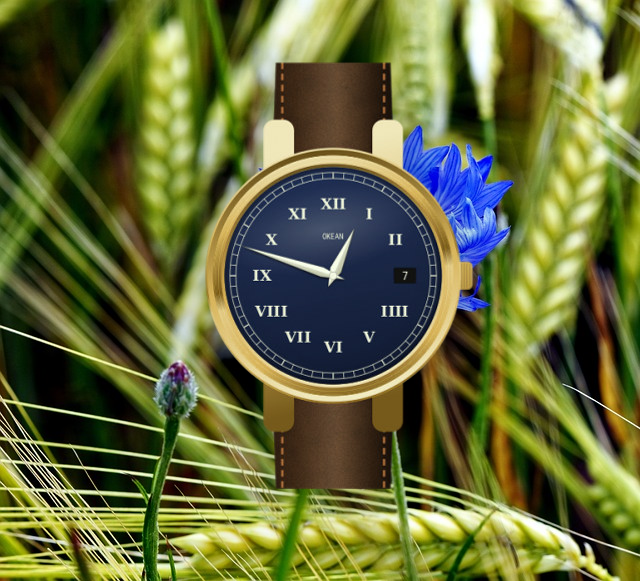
12:48
